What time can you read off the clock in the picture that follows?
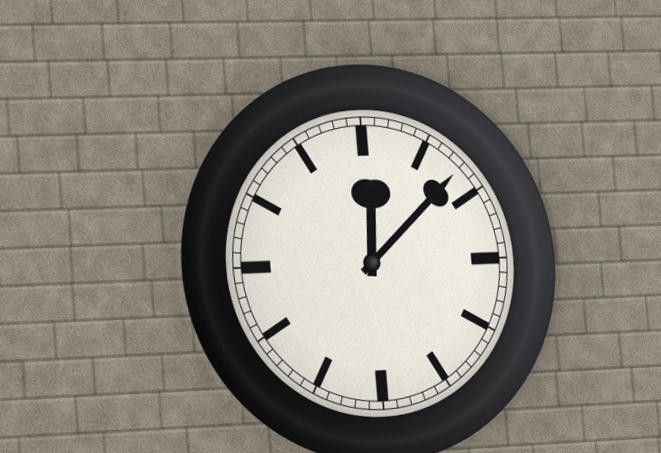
12:08
